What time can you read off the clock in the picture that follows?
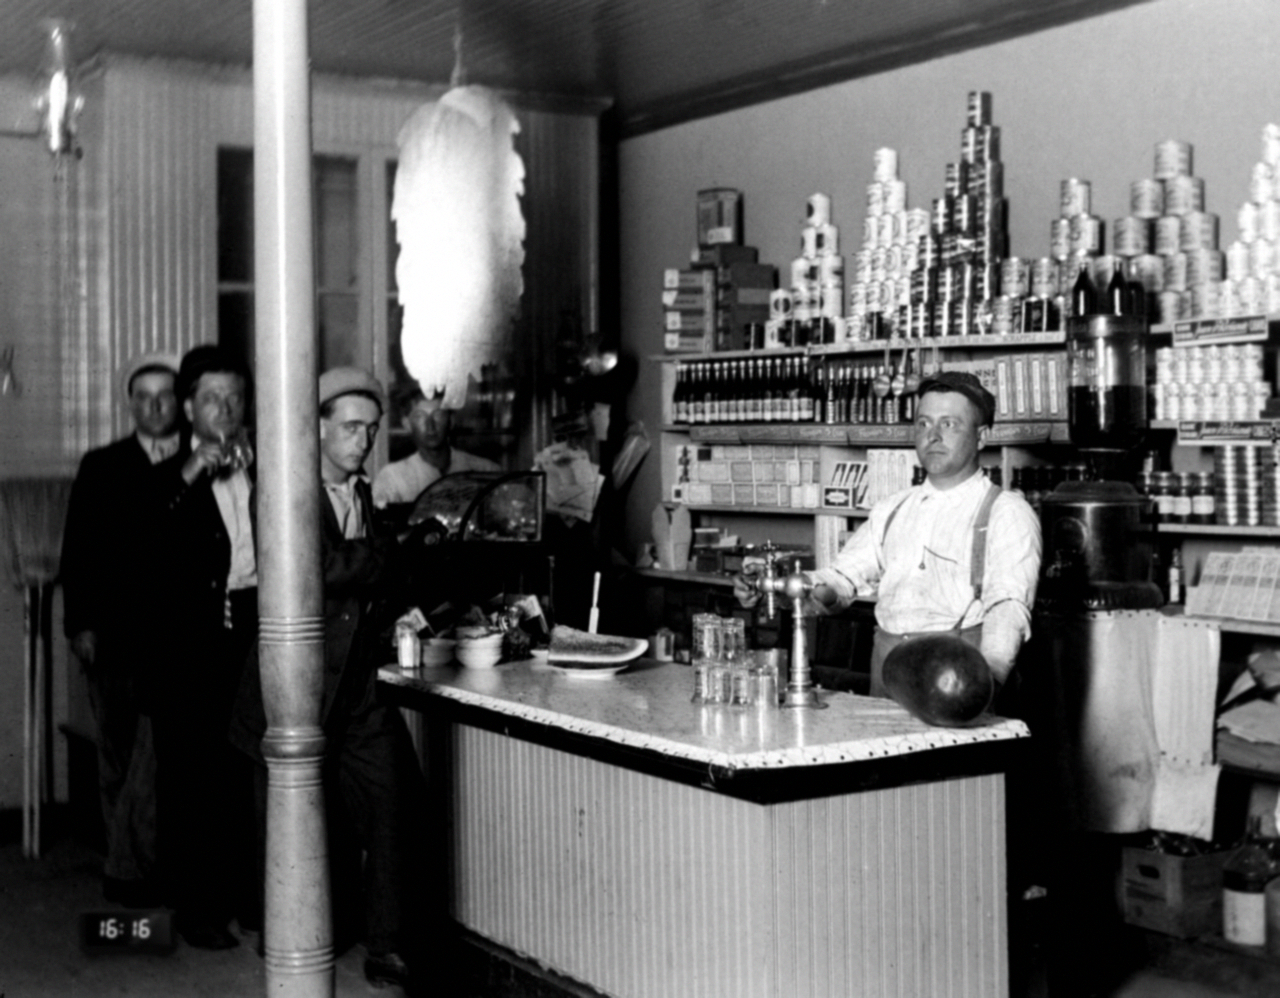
16:16
